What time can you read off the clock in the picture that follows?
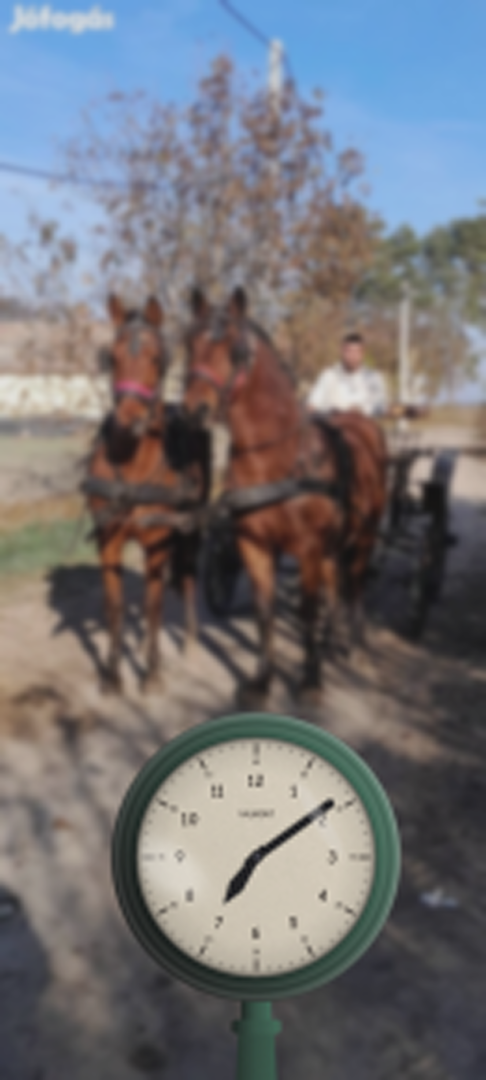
7:09
